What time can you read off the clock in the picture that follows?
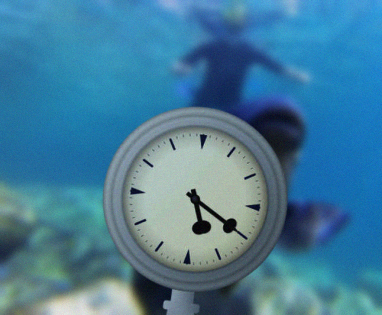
5:20
